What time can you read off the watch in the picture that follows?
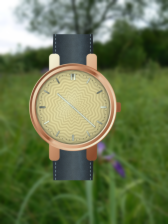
10:22
